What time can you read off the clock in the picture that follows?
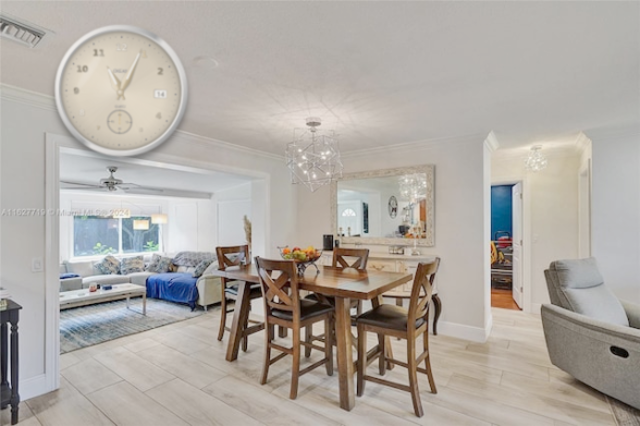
11:04
